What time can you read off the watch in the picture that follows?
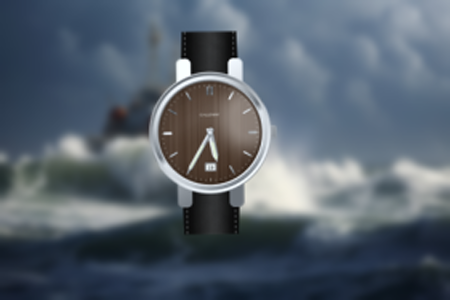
5:35
